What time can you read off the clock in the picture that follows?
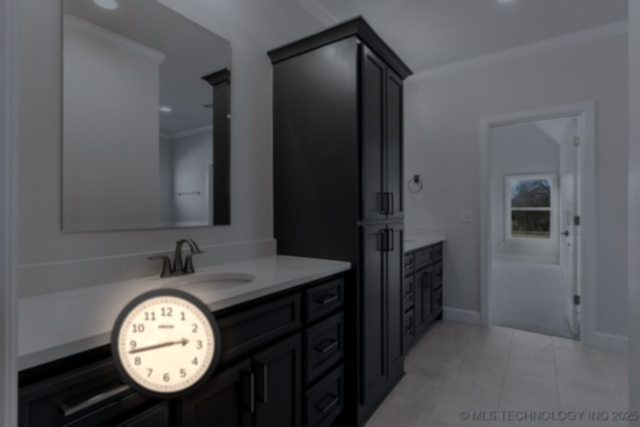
2:43
